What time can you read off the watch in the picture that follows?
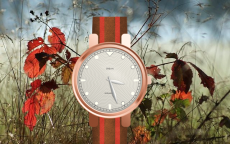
3:27
